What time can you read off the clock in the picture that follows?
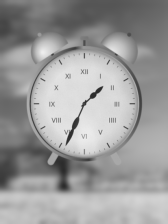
1:34
